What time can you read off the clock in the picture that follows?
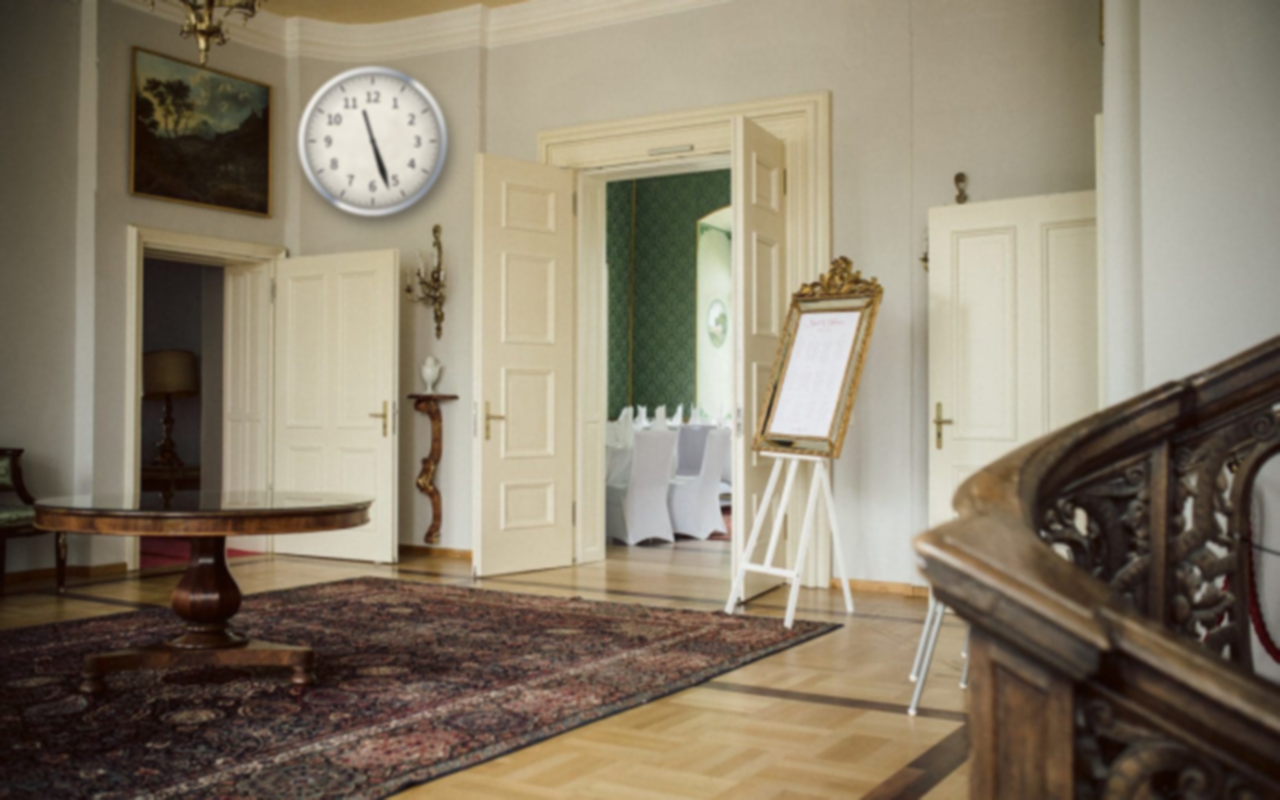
11:27
